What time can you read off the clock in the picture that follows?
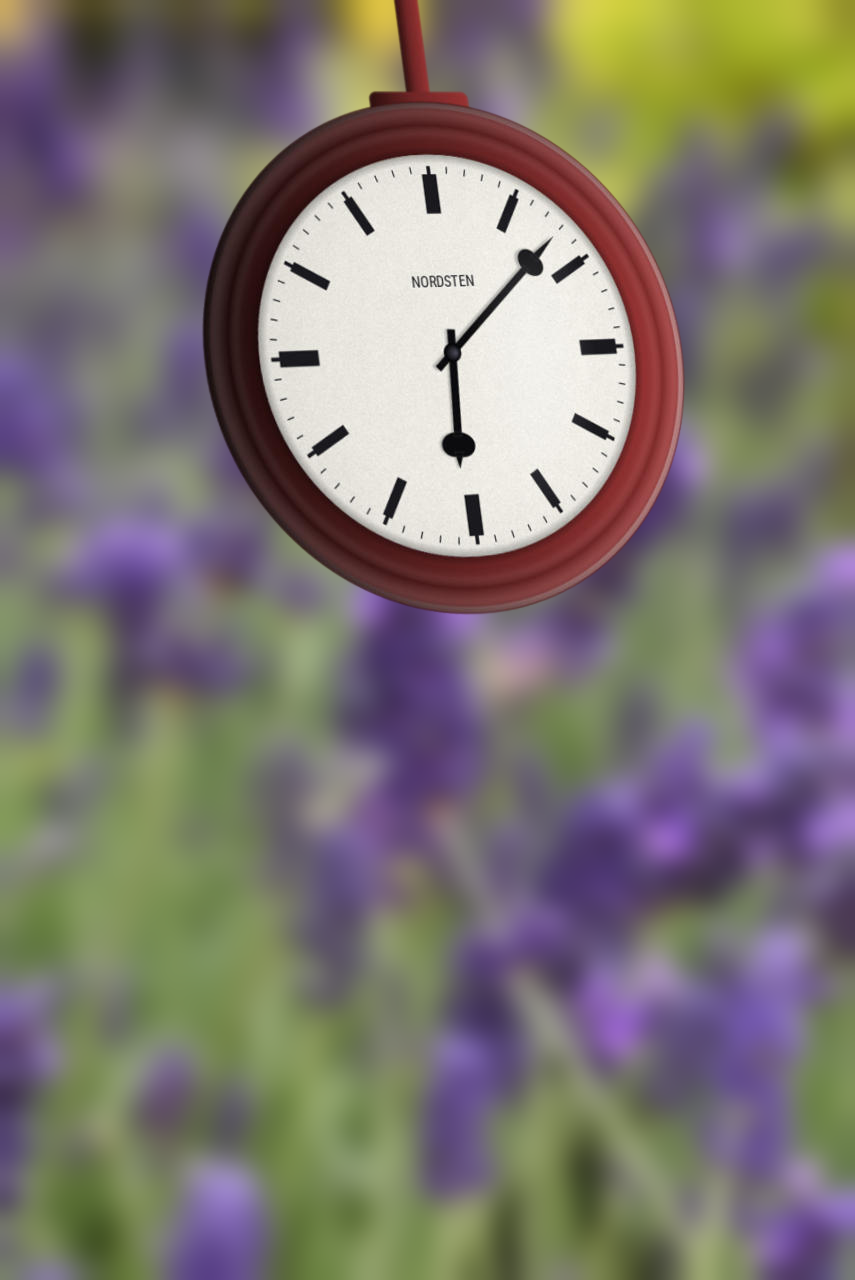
6:08
